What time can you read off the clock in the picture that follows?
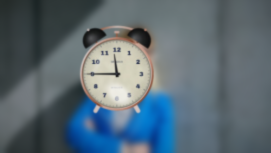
11:45
